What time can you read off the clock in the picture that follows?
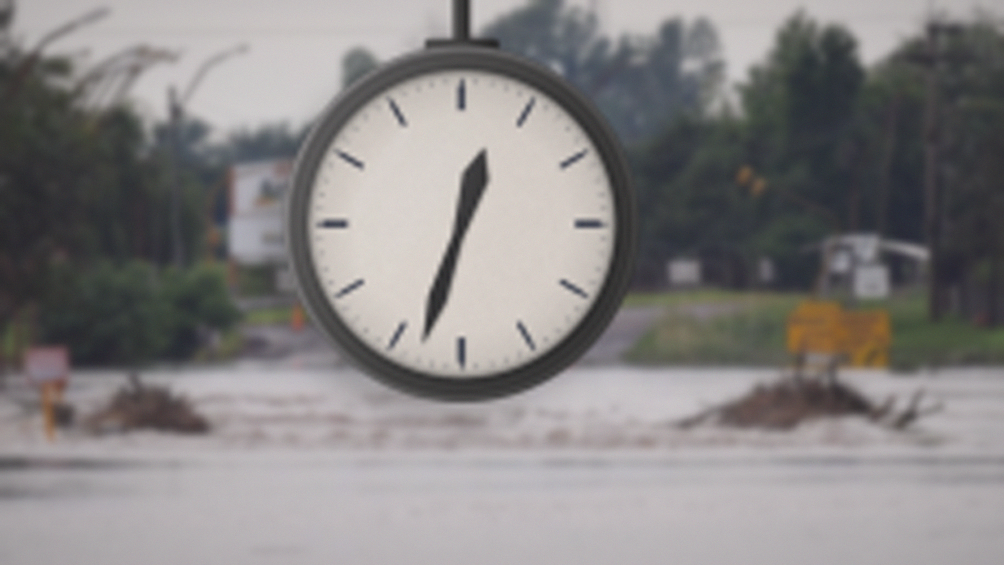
12:33
